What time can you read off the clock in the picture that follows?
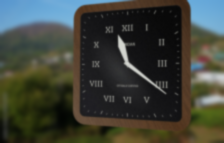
11:21
